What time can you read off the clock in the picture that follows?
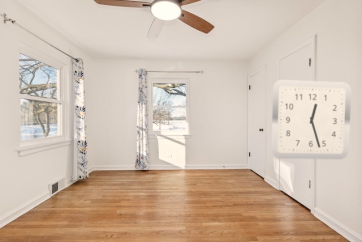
12:27
